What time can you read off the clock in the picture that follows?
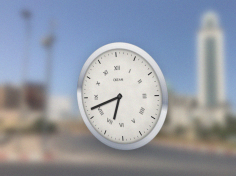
6:42
